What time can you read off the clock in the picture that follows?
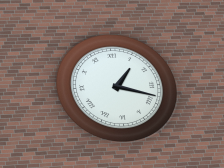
1:18
